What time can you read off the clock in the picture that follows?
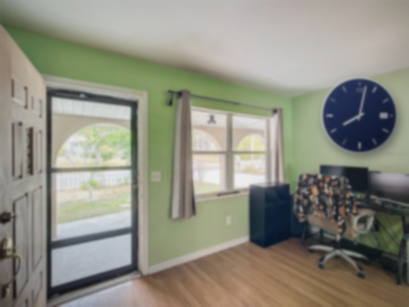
8:02
